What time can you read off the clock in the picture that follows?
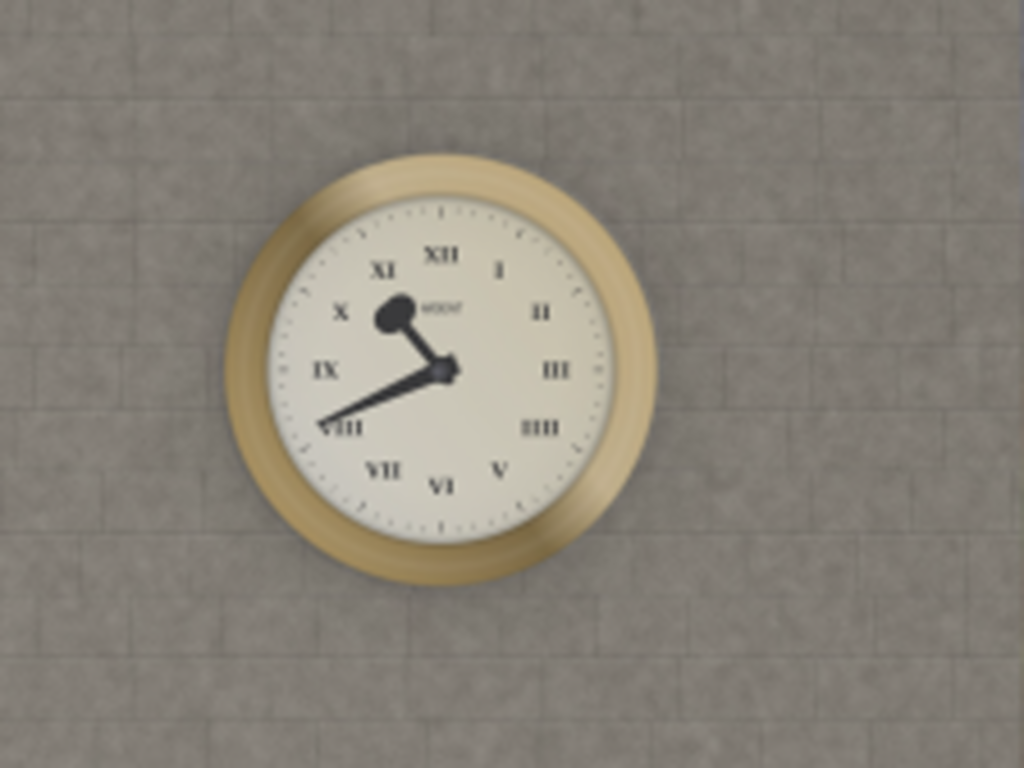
10:41
